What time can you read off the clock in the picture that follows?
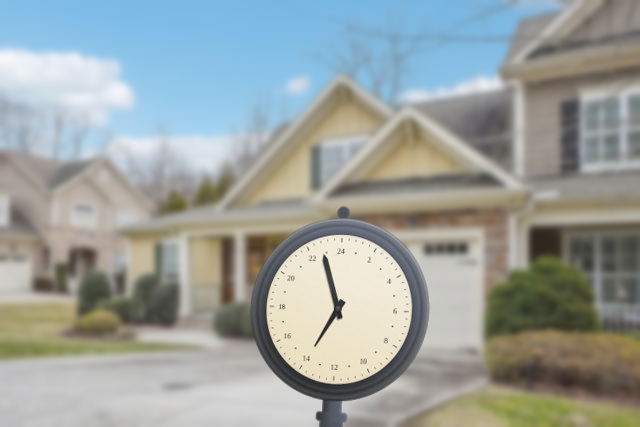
13:57
